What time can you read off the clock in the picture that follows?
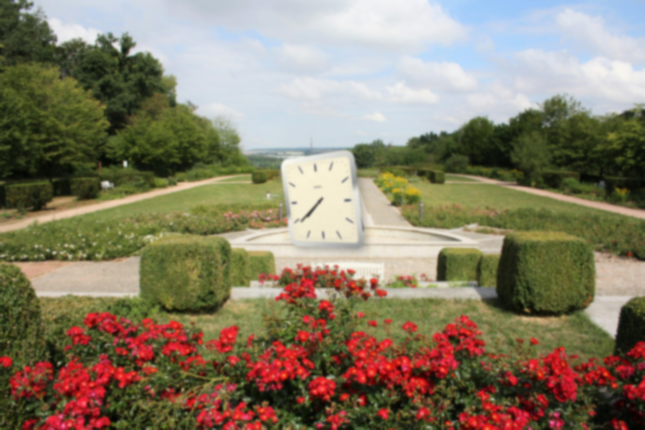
7:39
